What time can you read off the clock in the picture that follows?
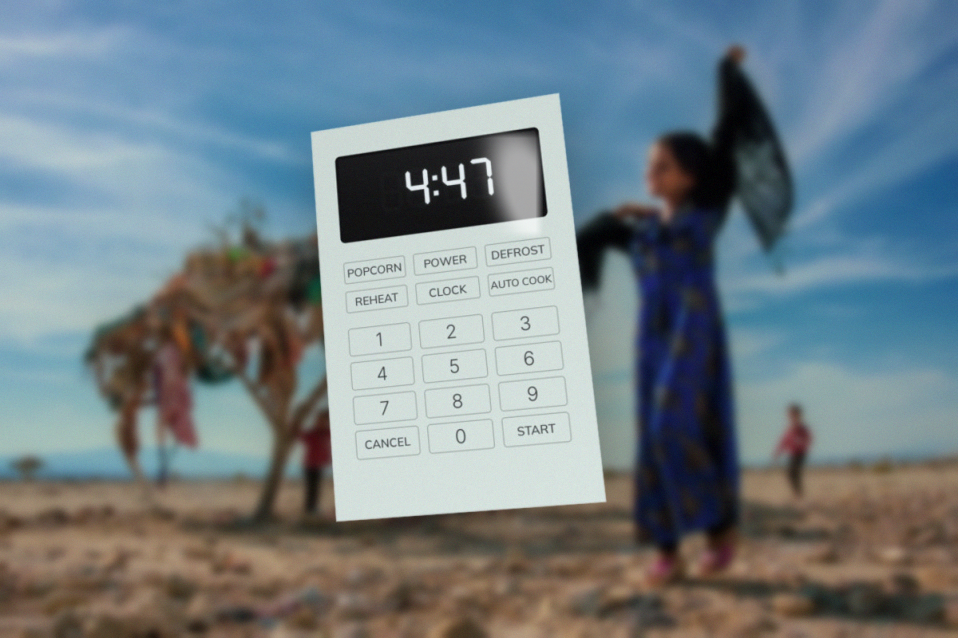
4:47
